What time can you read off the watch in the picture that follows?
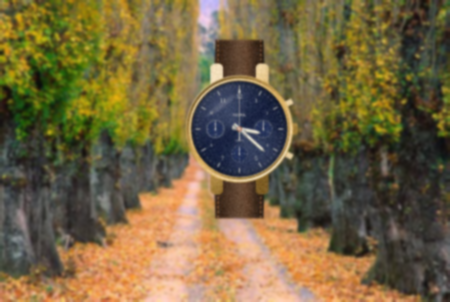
3:22
